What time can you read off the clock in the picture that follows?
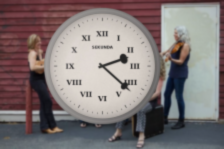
2:22
